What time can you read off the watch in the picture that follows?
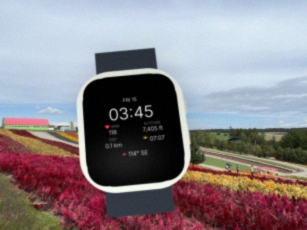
3:45
